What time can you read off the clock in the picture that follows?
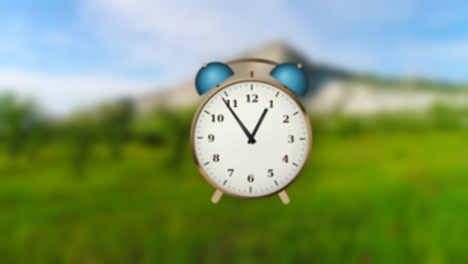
12:54
